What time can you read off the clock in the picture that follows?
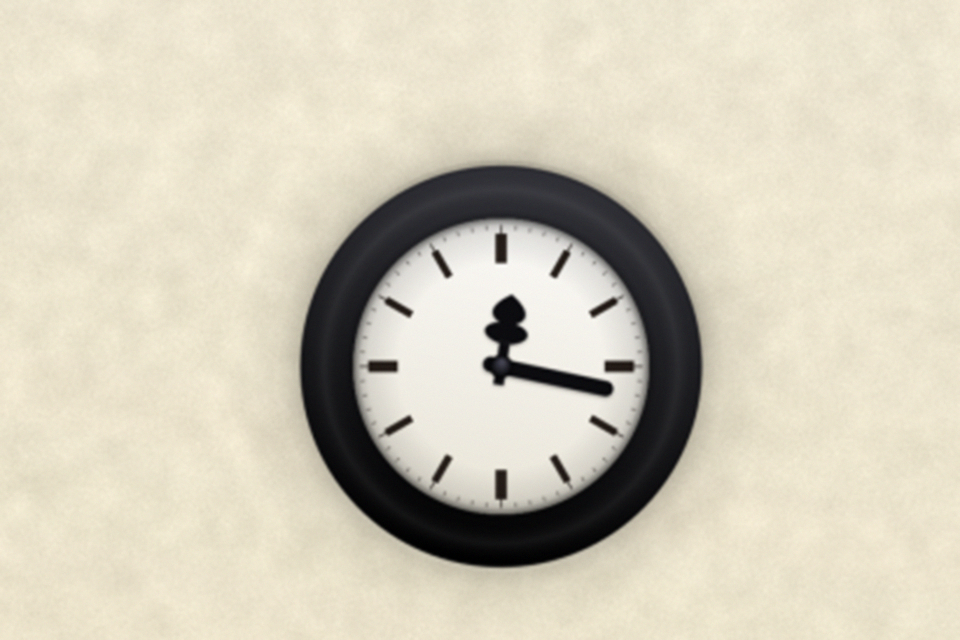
12:17
